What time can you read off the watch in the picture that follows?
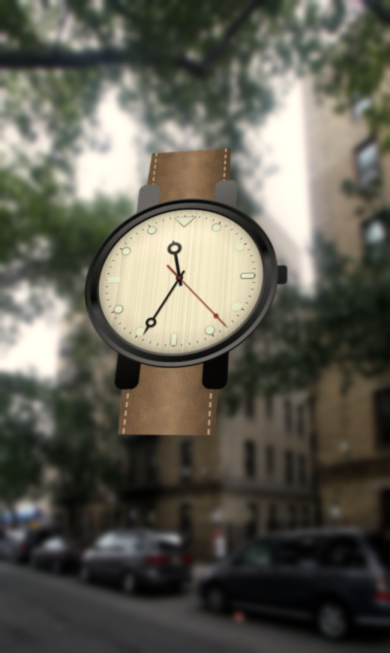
11:34:23
